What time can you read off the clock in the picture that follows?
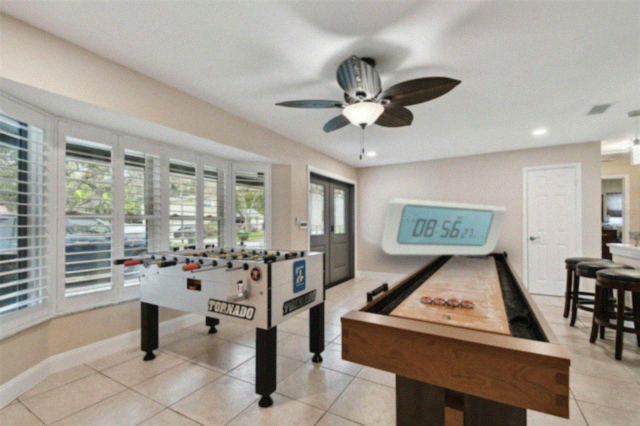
8:56
